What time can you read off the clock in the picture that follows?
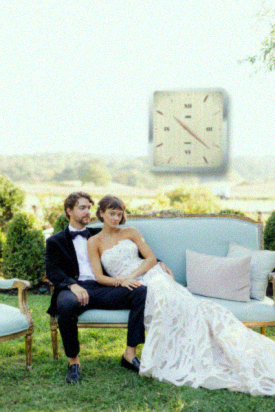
10:22
